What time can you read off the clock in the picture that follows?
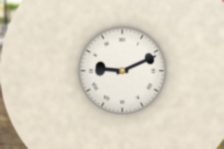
9:11
